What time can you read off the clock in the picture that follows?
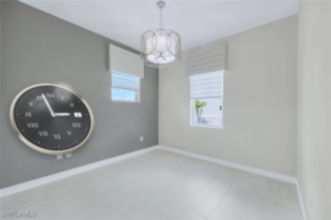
2:57
